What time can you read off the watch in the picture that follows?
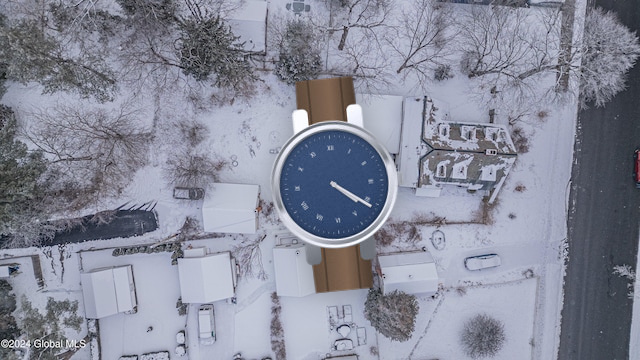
4:21
